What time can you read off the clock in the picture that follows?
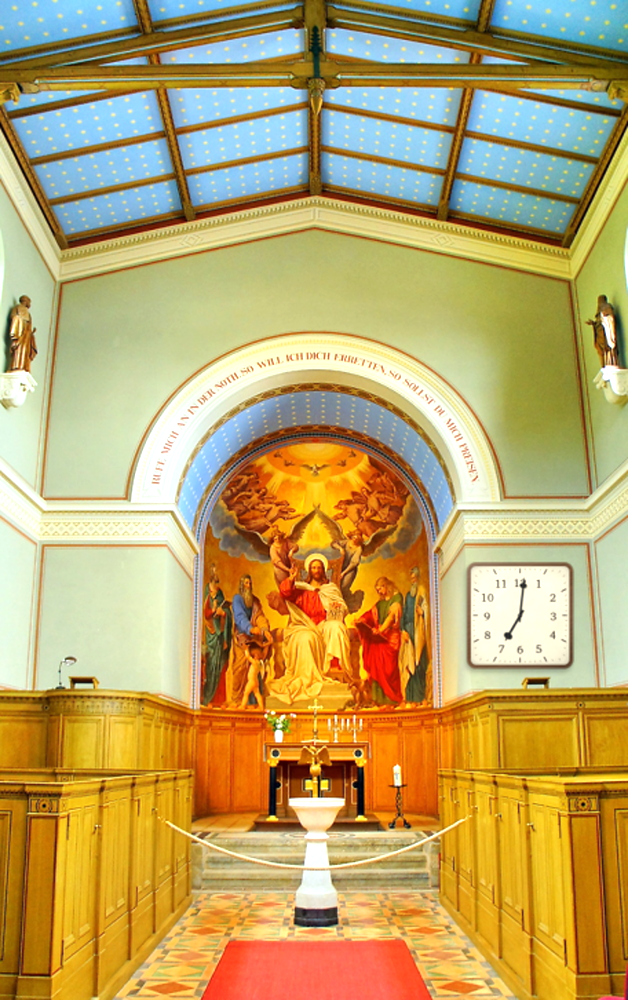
7:01
